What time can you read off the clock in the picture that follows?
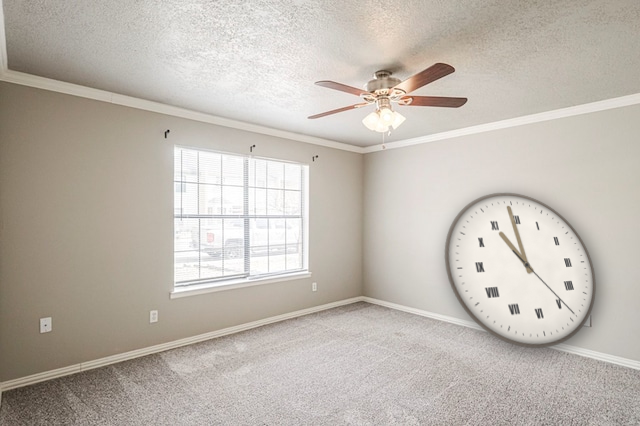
10:59:24
